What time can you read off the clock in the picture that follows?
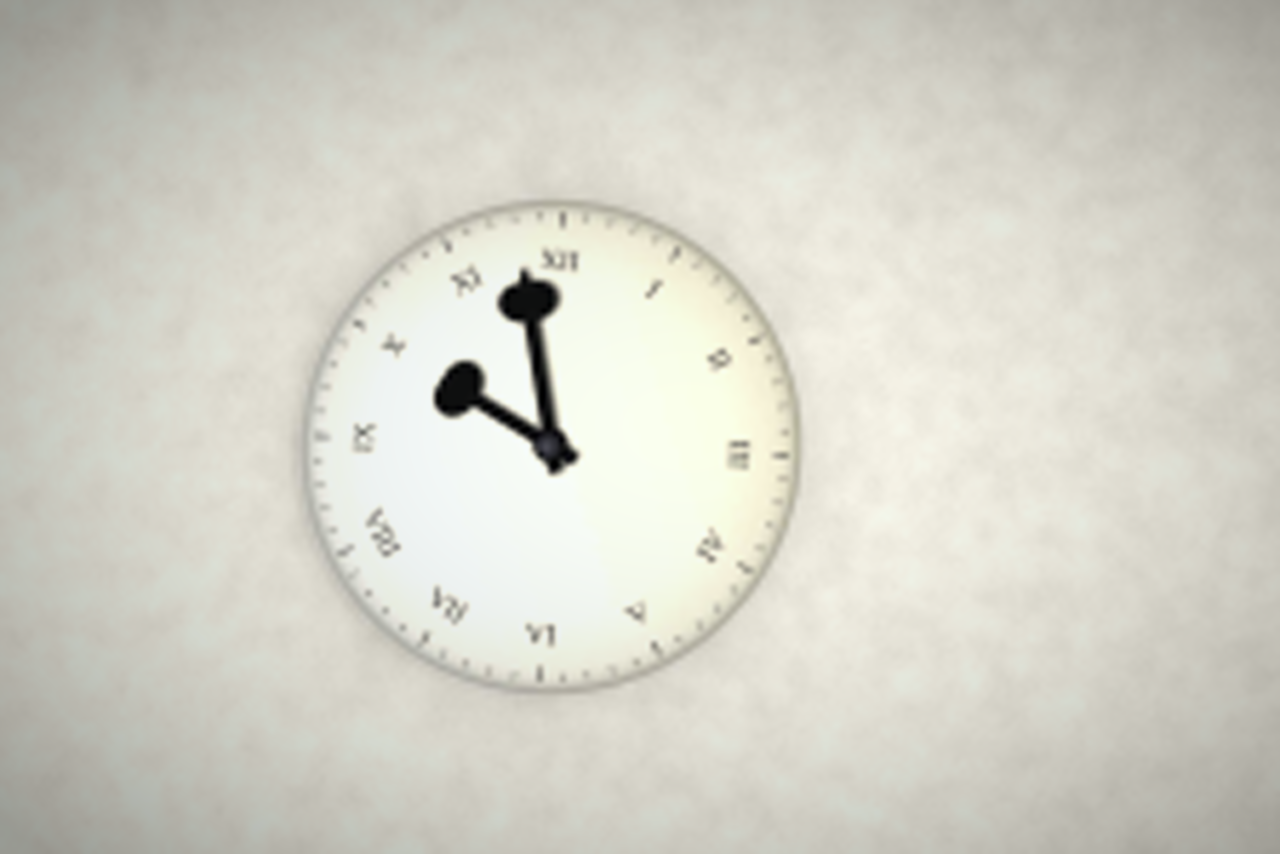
9:58
